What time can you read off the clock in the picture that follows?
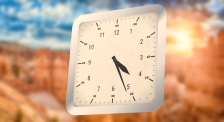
4:26
